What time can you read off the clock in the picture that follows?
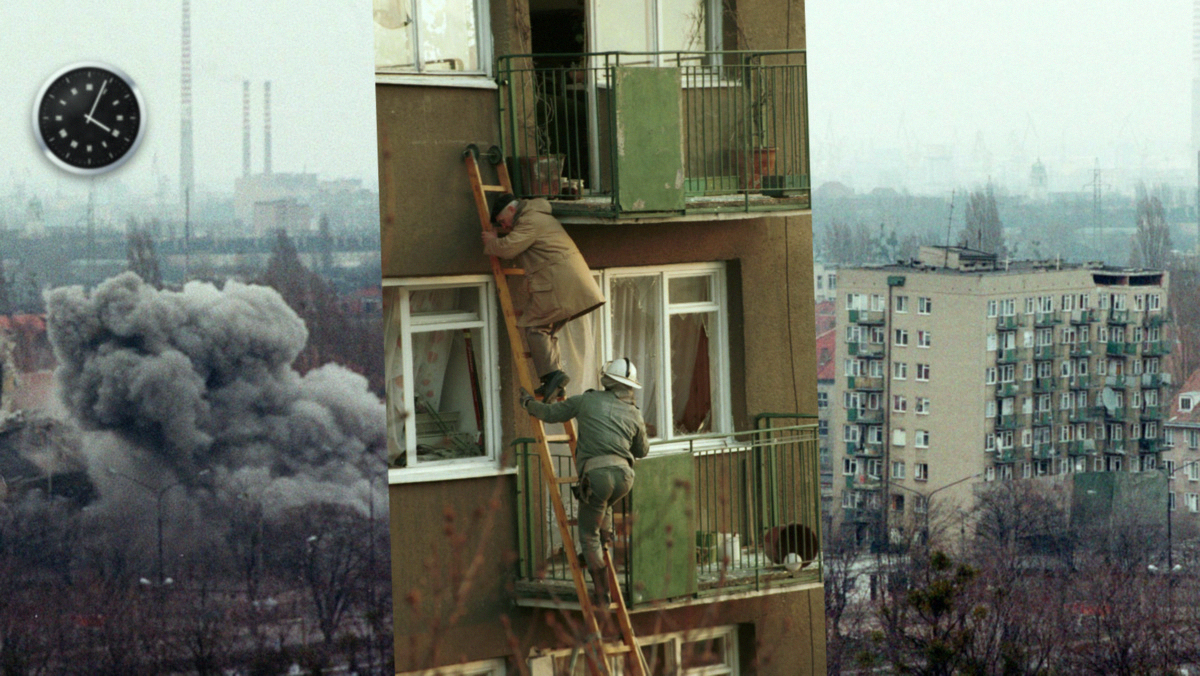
4:04
